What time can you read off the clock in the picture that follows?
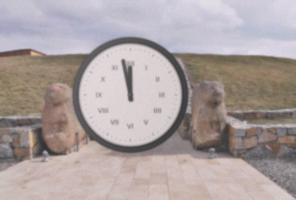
11:58
